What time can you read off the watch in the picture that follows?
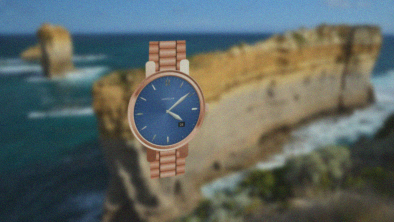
4:09
